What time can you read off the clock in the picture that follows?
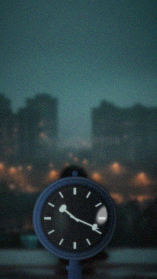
10:19
